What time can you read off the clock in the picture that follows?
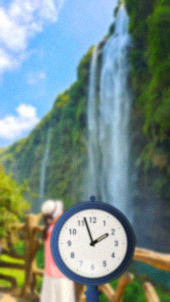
1:57
